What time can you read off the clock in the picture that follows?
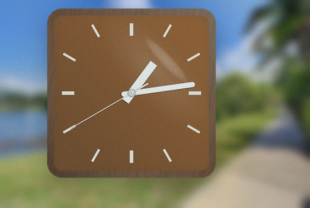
1:13:40
